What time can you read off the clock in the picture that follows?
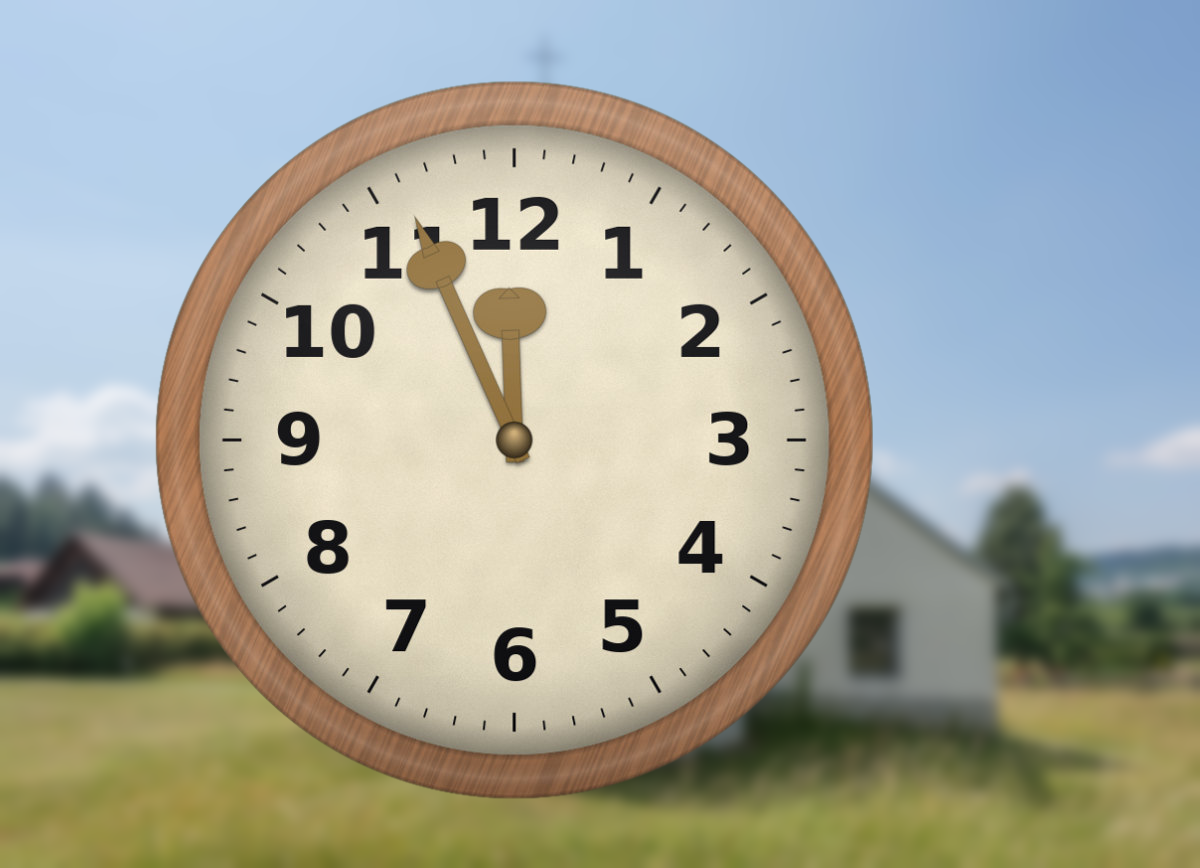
11:56
